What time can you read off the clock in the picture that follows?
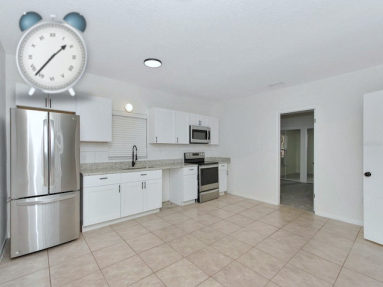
1:37
